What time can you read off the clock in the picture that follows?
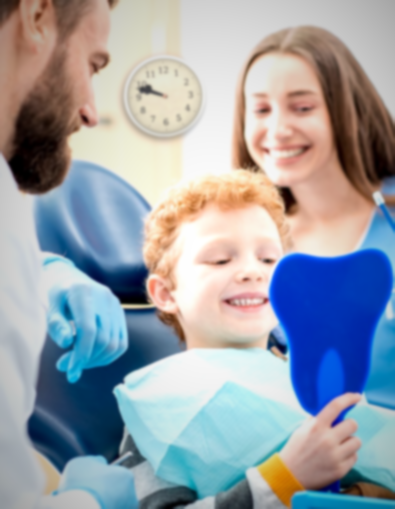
9:48
